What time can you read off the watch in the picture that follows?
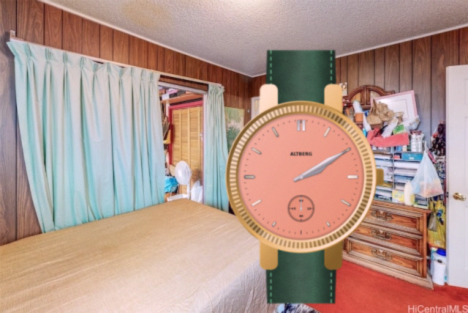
2:10
